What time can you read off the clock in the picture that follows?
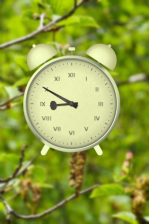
8:50
